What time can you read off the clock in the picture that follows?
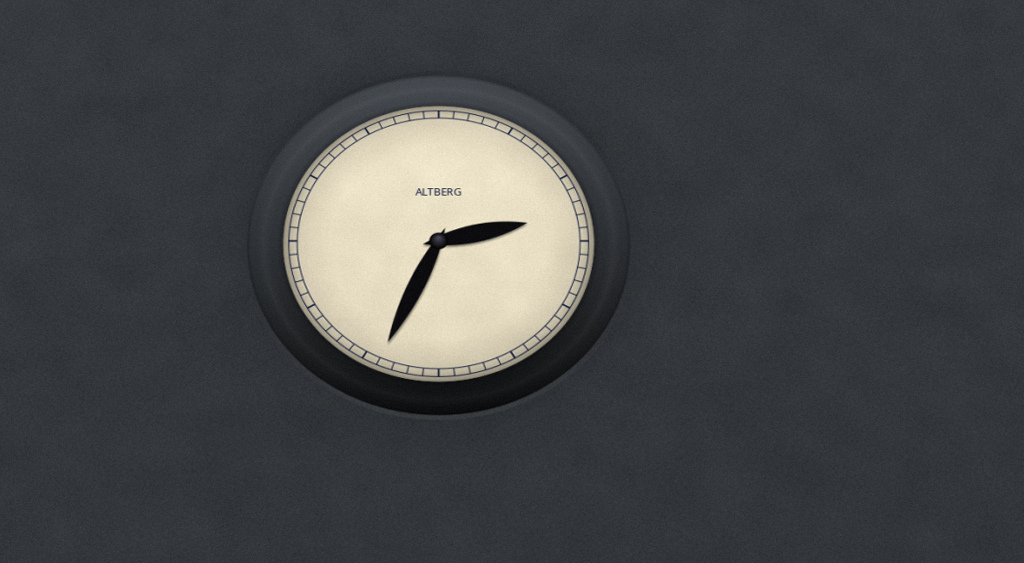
2:34
